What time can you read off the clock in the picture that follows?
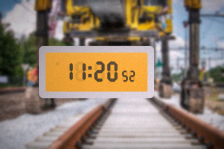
11:20:52
